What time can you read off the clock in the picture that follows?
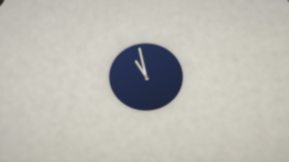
10:58
